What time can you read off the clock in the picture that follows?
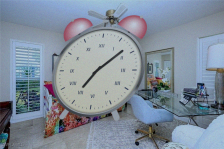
7:08
